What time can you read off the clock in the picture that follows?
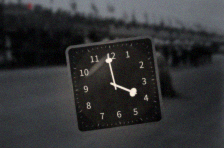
3:59
